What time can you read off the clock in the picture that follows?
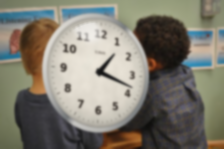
1:18
